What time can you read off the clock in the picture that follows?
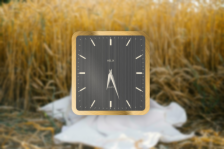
6:27
